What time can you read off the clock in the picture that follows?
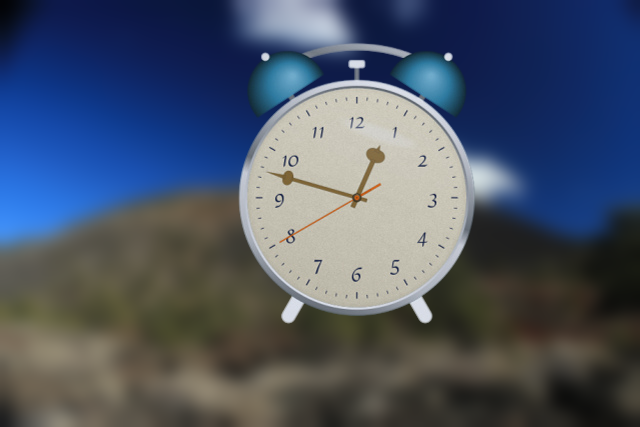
12:47:40
